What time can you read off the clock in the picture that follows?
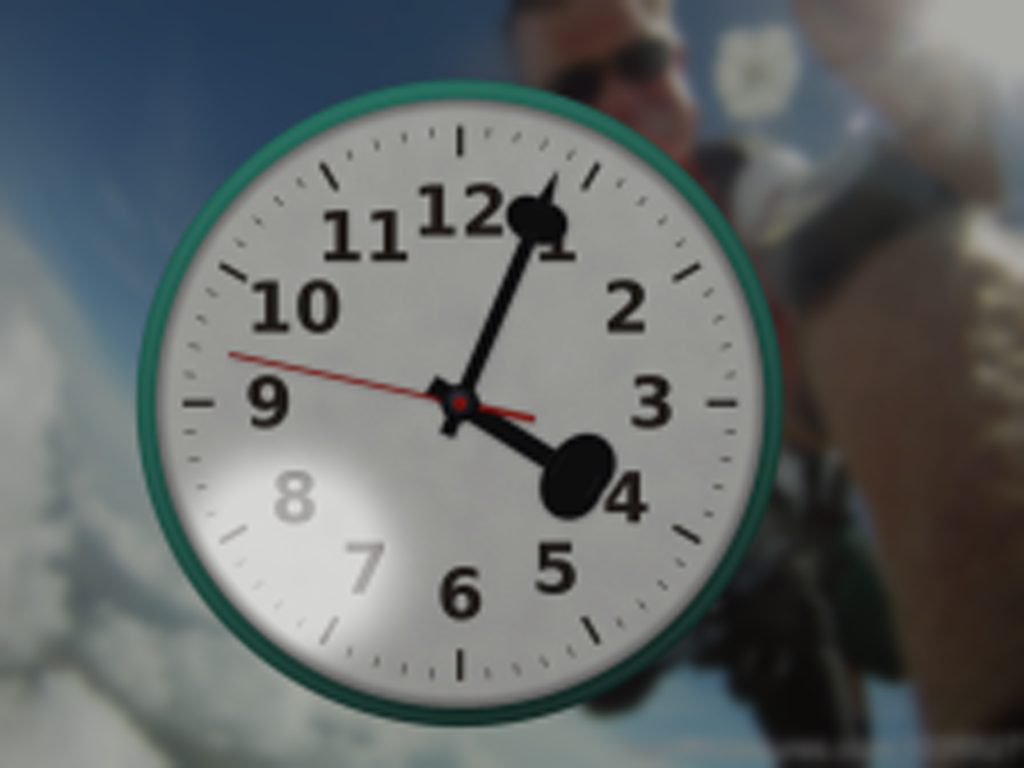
4:03:47
